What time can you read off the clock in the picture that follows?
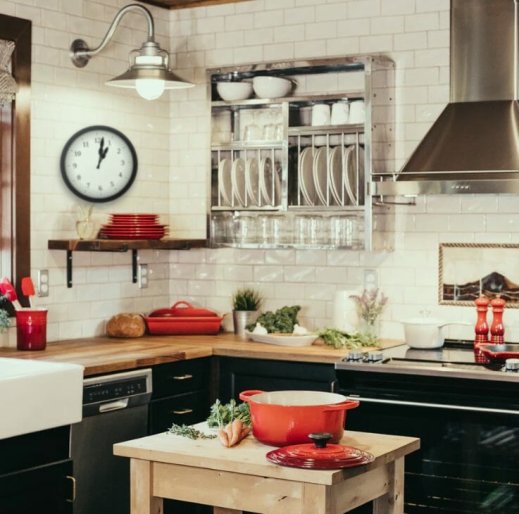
1:02
